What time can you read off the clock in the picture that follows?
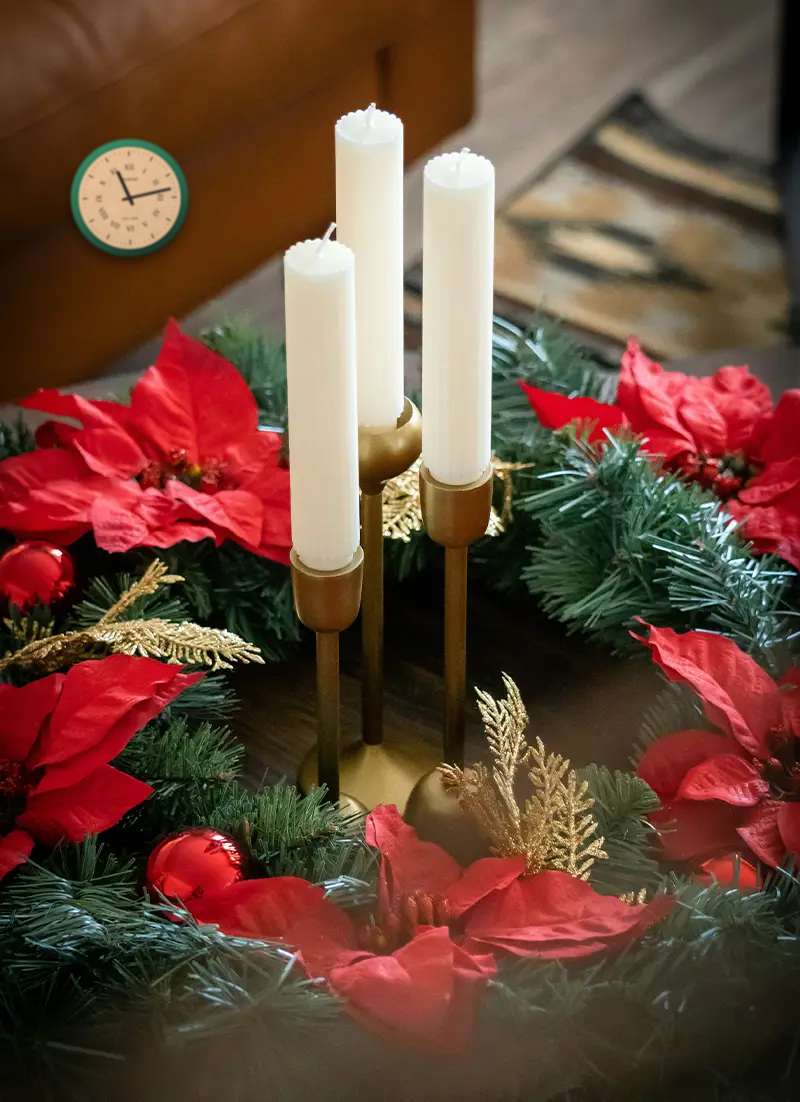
11:13
